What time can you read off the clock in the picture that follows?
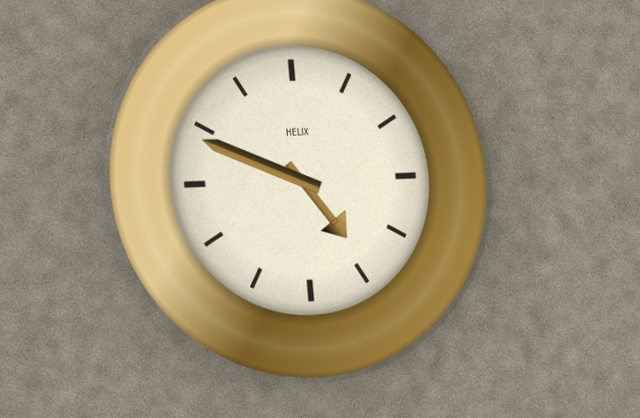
4:49
